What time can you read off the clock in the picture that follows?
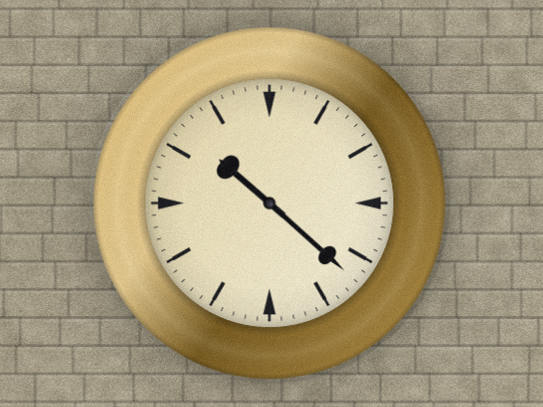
10:22
